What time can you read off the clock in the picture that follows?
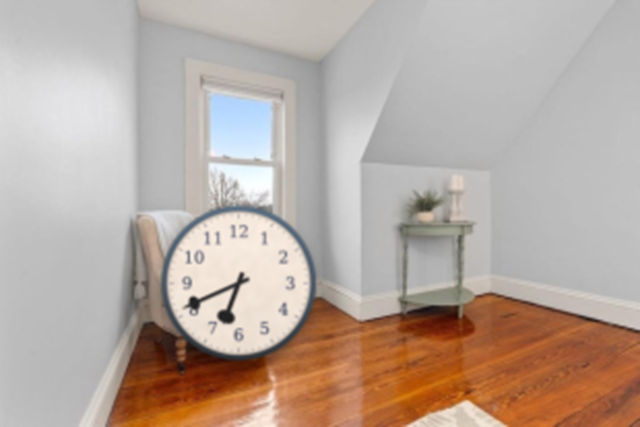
6:41
